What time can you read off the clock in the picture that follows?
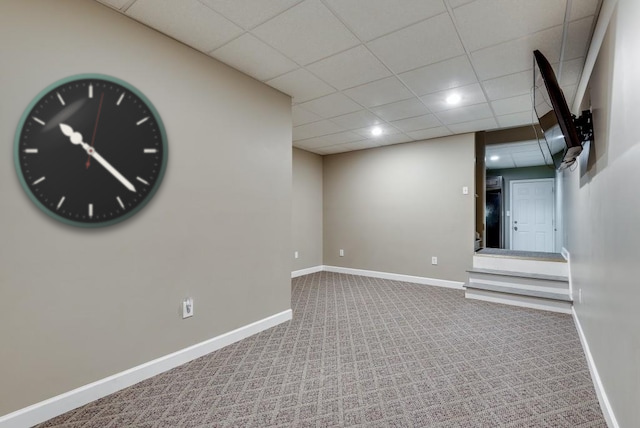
10:22:02
